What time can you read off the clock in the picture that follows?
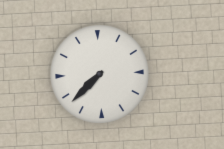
7:38
